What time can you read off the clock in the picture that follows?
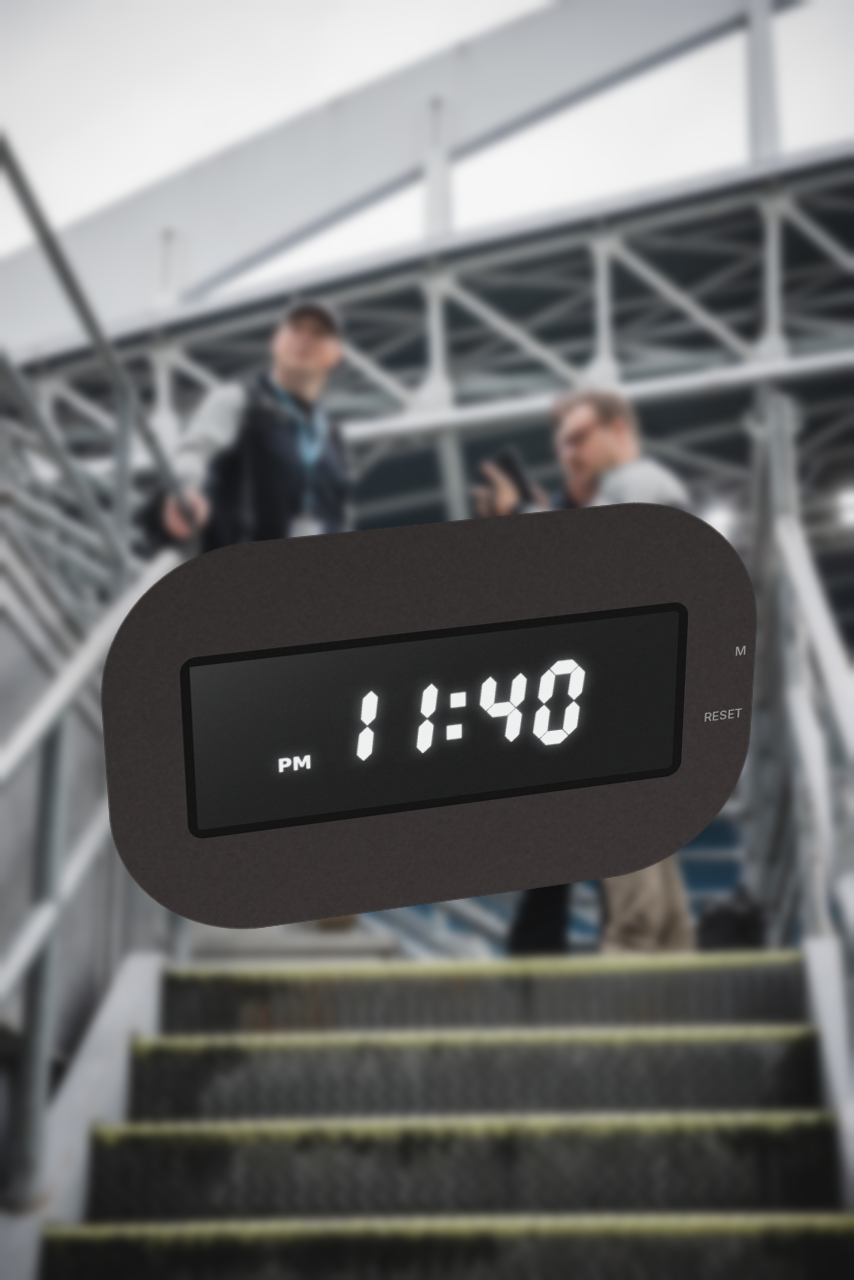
11:40
